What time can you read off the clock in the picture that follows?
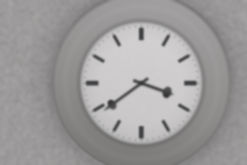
3:39
